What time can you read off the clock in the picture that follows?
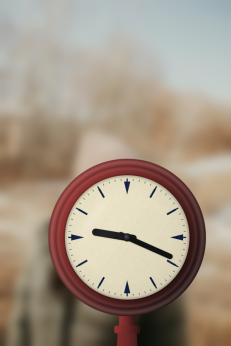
9:19
